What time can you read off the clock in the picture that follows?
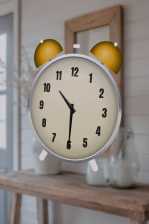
10:30
